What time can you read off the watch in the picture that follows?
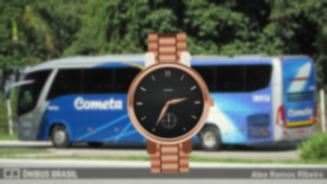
2:35
